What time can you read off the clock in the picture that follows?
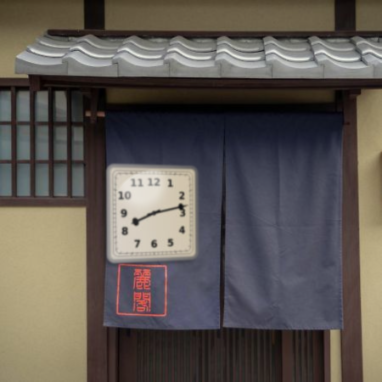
8:13
